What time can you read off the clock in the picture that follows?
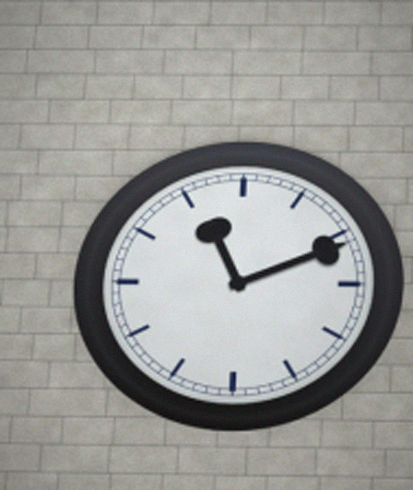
11:11
